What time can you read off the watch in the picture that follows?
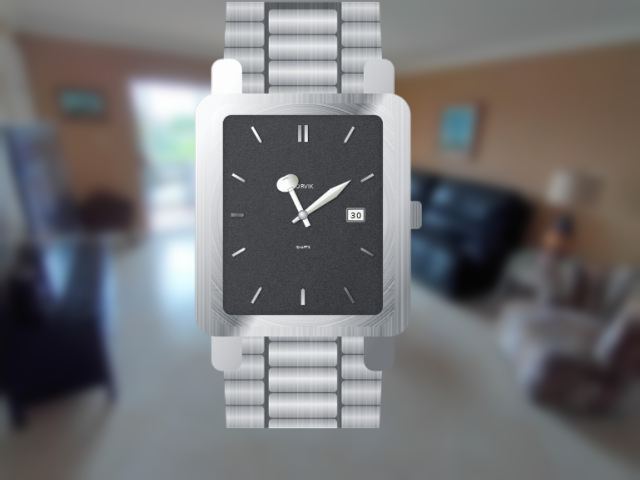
11:09
